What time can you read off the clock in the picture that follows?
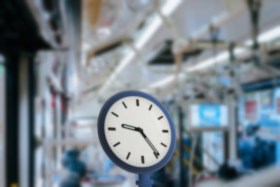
9:24
